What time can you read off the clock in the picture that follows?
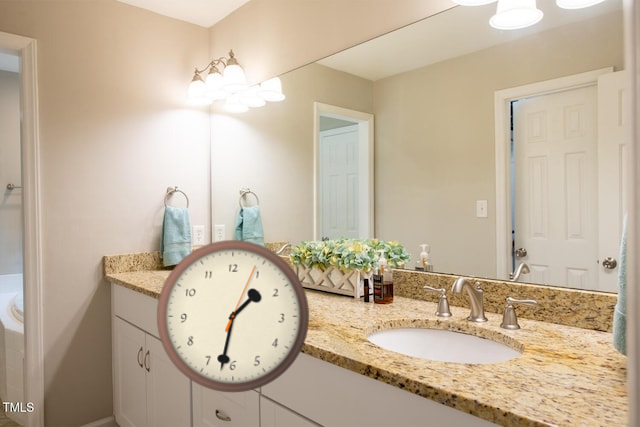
1:32:04
